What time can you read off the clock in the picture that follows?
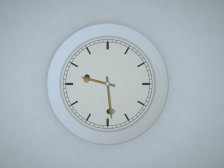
9:29
